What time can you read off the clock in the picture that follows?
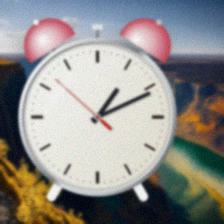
1:10:52
